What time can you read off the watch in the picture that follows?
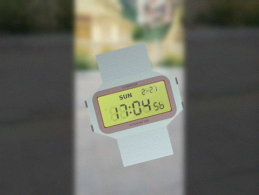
17:04:56
